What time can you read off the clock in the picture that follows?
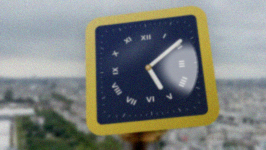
5:09
